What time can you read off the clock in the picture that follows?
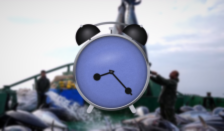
8:23
